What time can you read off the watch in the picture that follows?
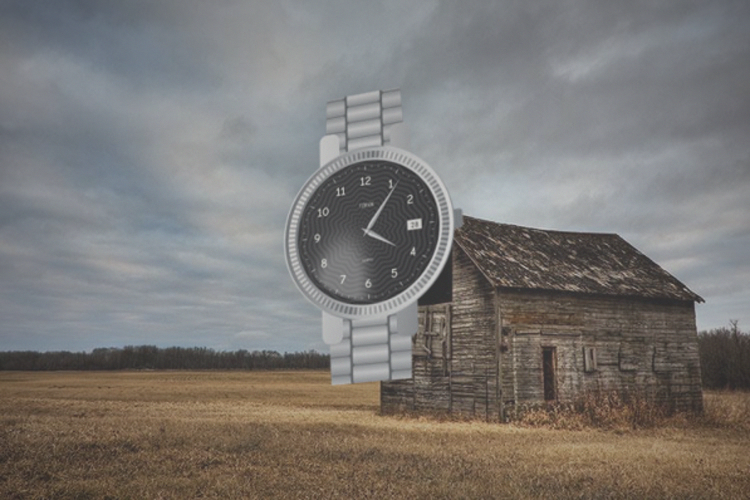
4:06
